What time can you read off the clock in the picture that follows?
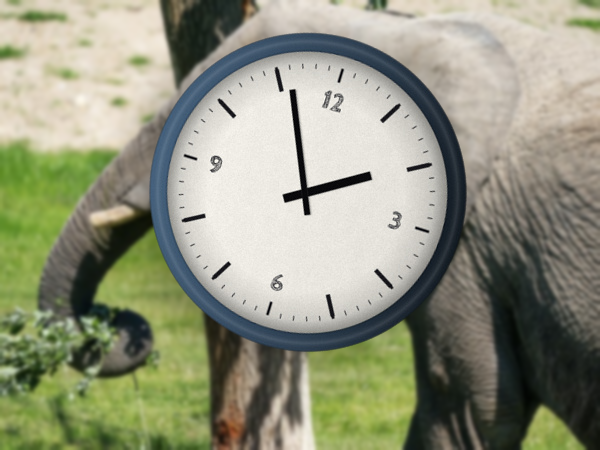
1:56
